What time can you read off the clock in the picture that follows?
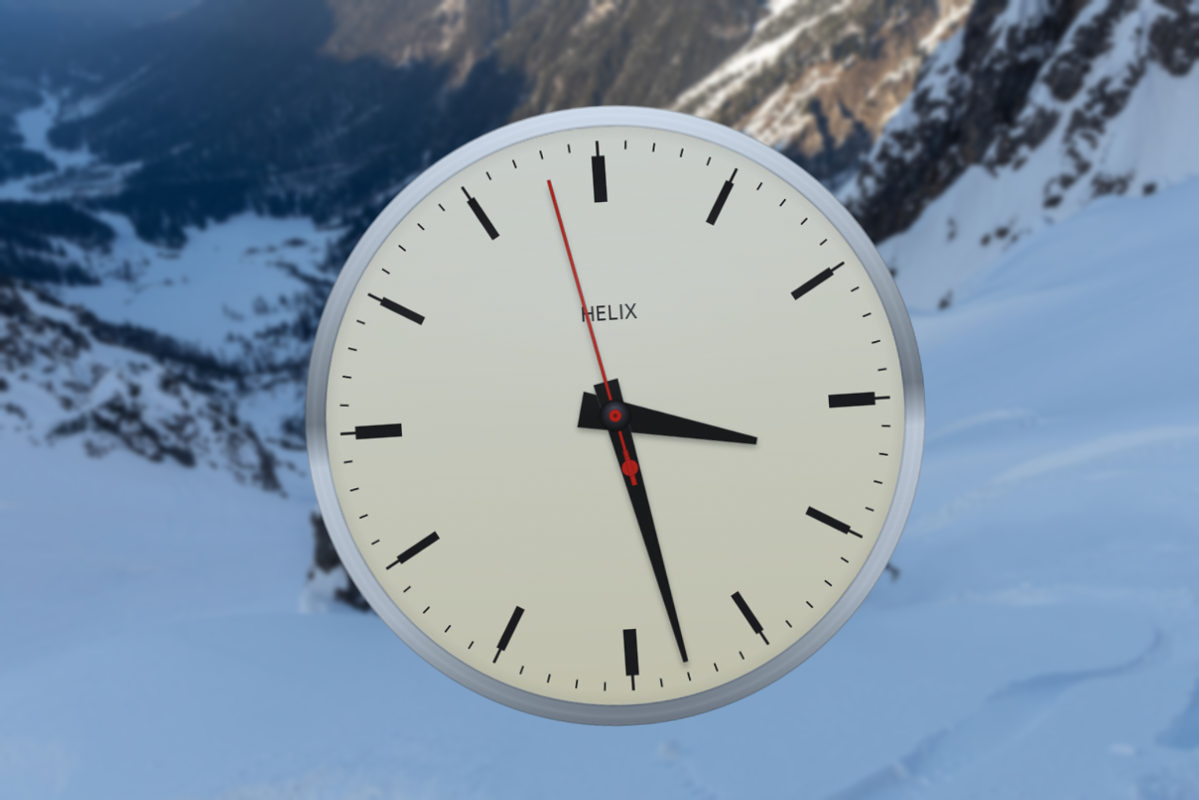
3:27:58
